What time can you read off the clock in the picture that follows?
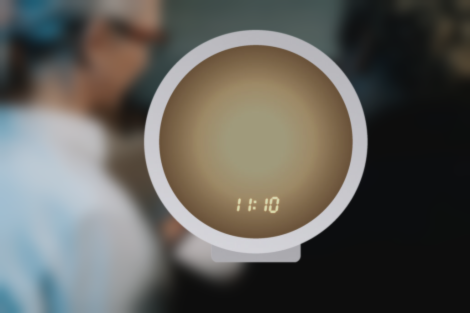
11:10
